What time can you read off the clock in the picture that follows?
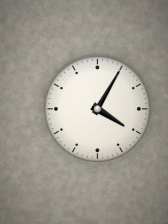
4:05
